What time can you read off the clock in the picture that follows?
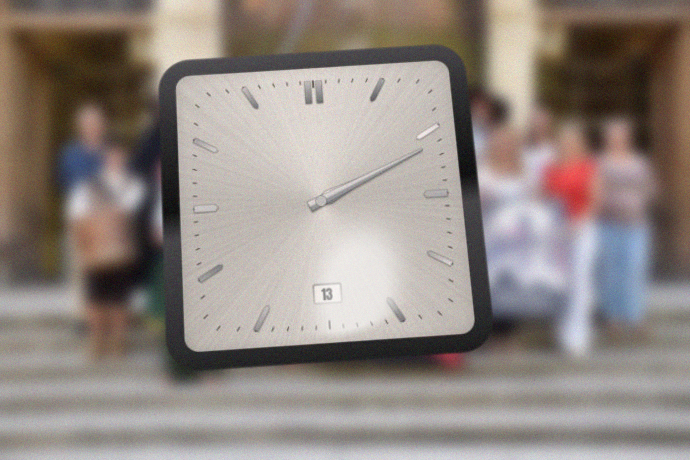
2:11
